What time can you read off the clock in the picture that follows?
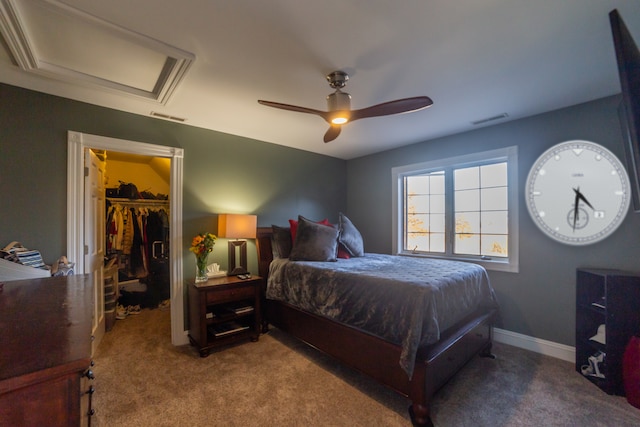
4:31
